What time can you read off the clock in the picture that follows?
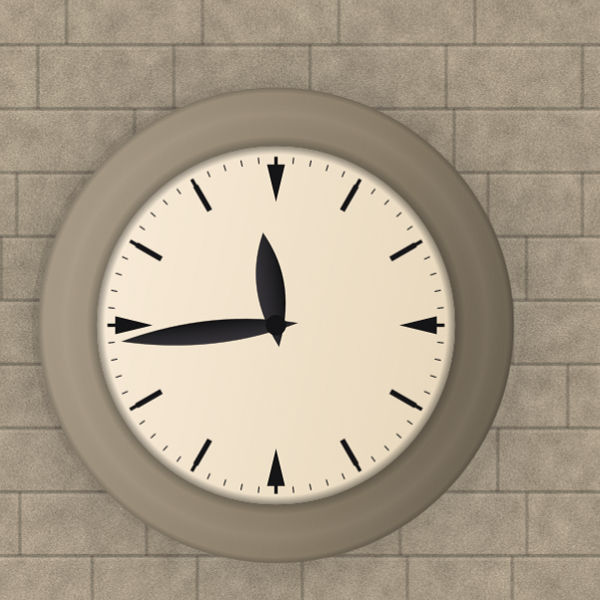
11:44
